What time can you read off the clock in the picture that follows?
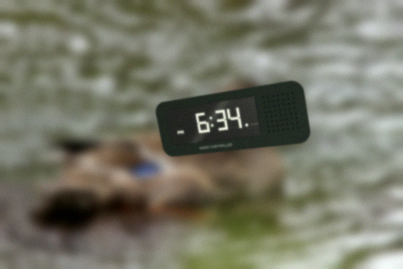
6:34
